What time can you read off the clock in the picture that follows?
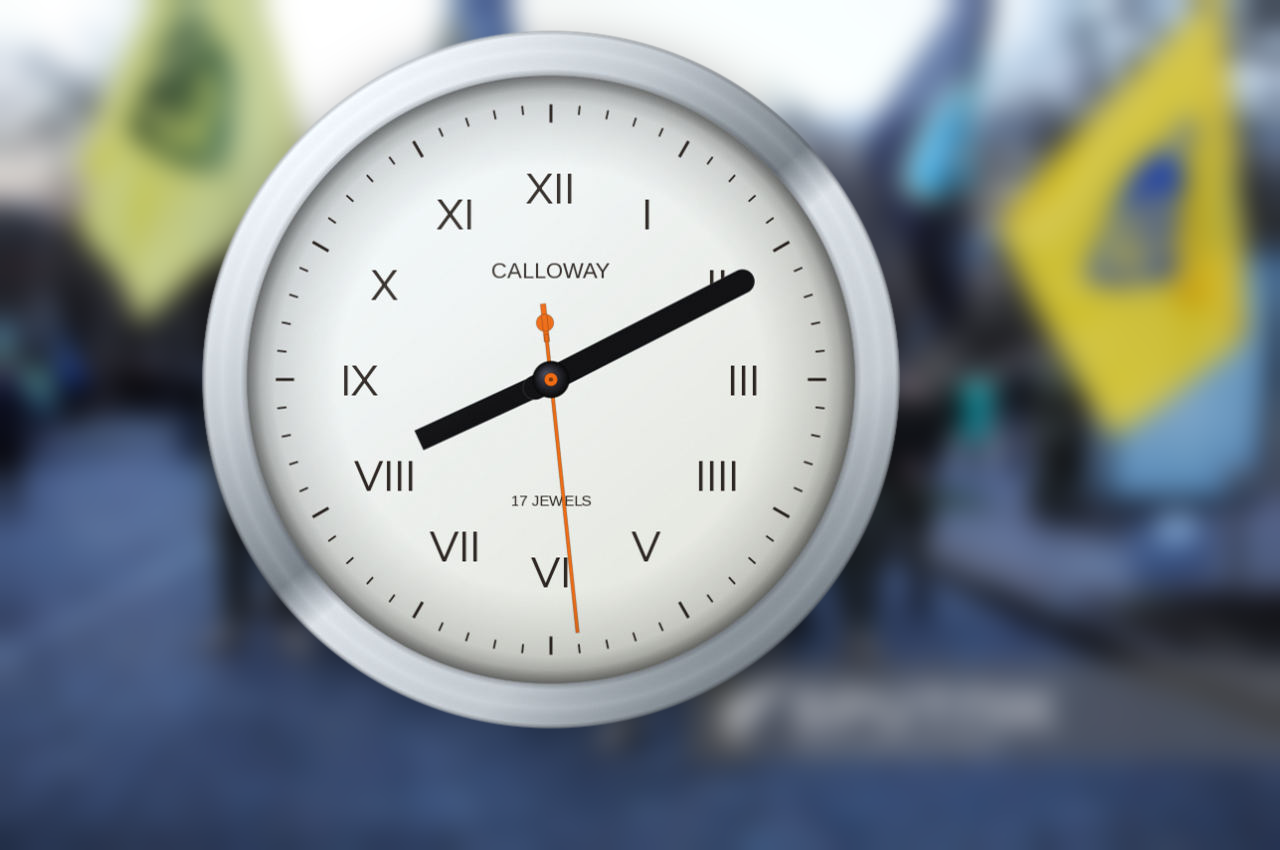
8:10:29
